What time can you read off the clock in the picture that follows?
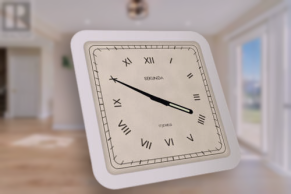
3:50
